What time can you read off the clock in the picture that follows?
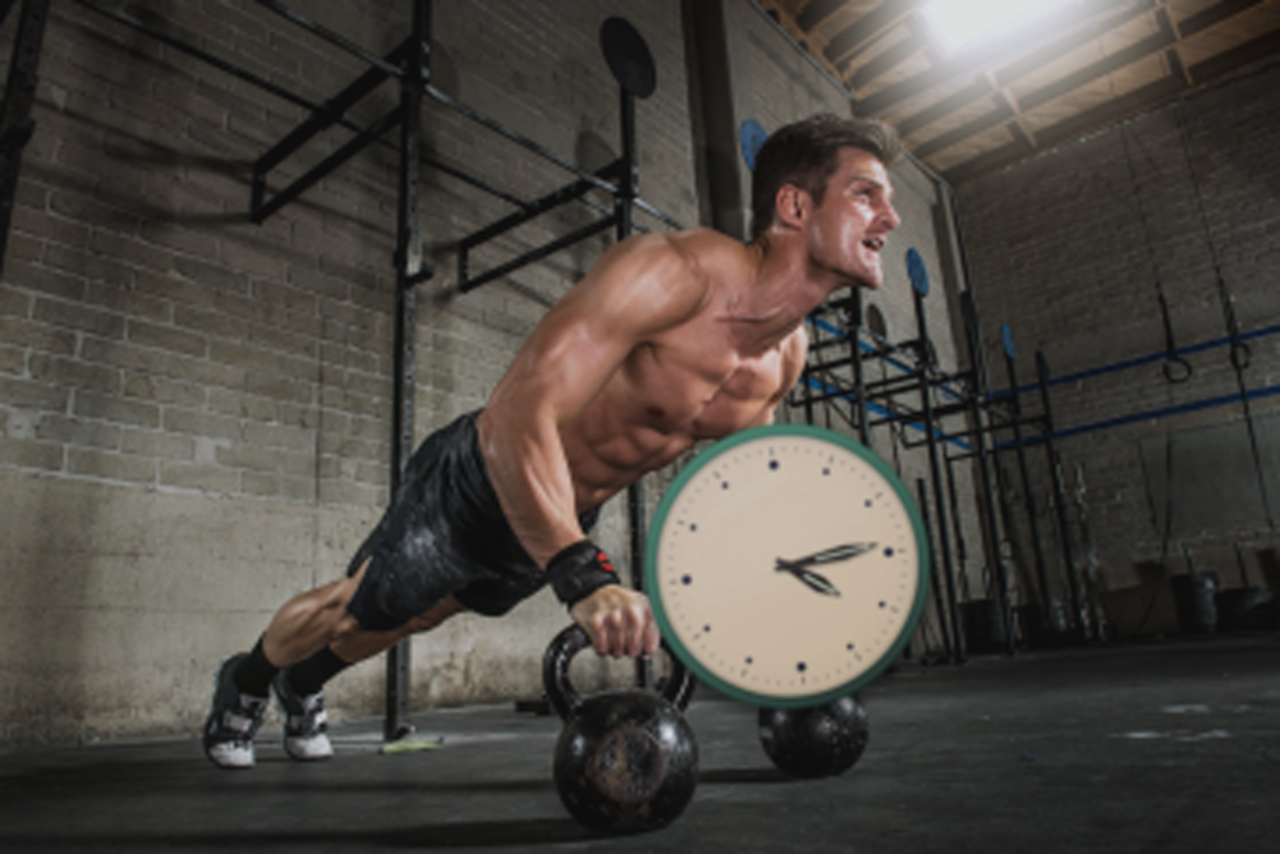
4:14
